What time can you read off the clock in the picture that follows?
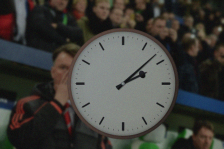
2:08
